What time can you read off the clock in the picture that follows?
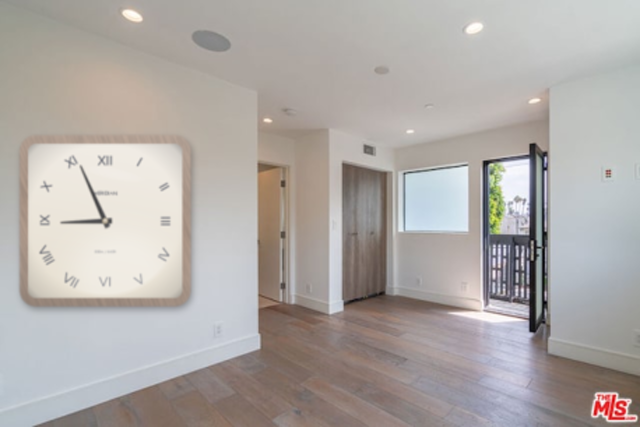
8:56
